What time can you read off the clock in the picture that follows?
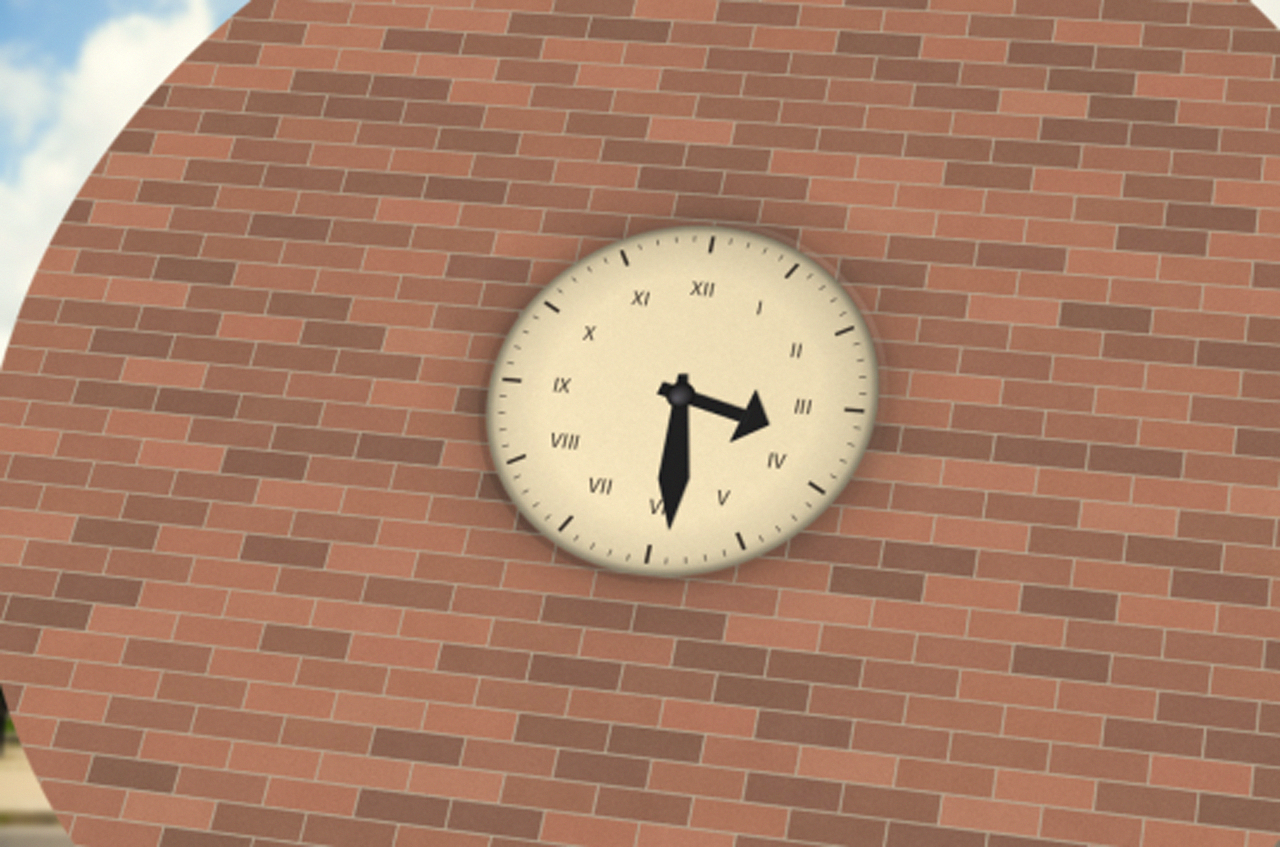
3:29
